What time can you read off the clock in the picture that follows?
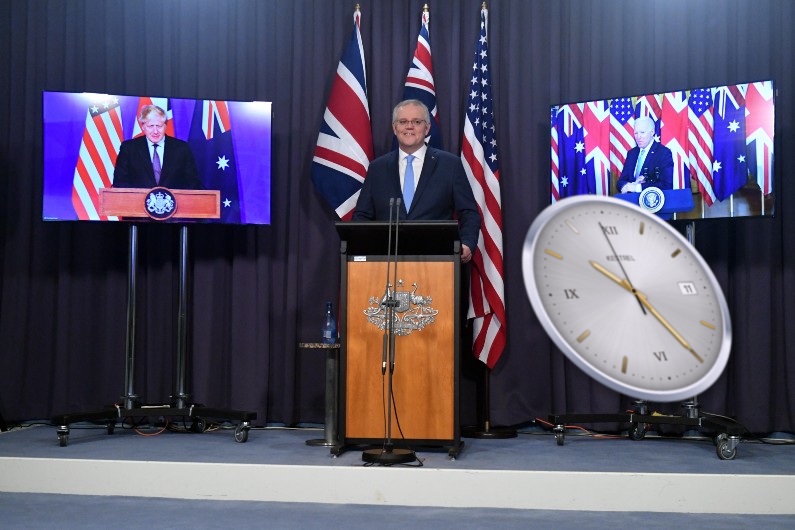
10:24:59
